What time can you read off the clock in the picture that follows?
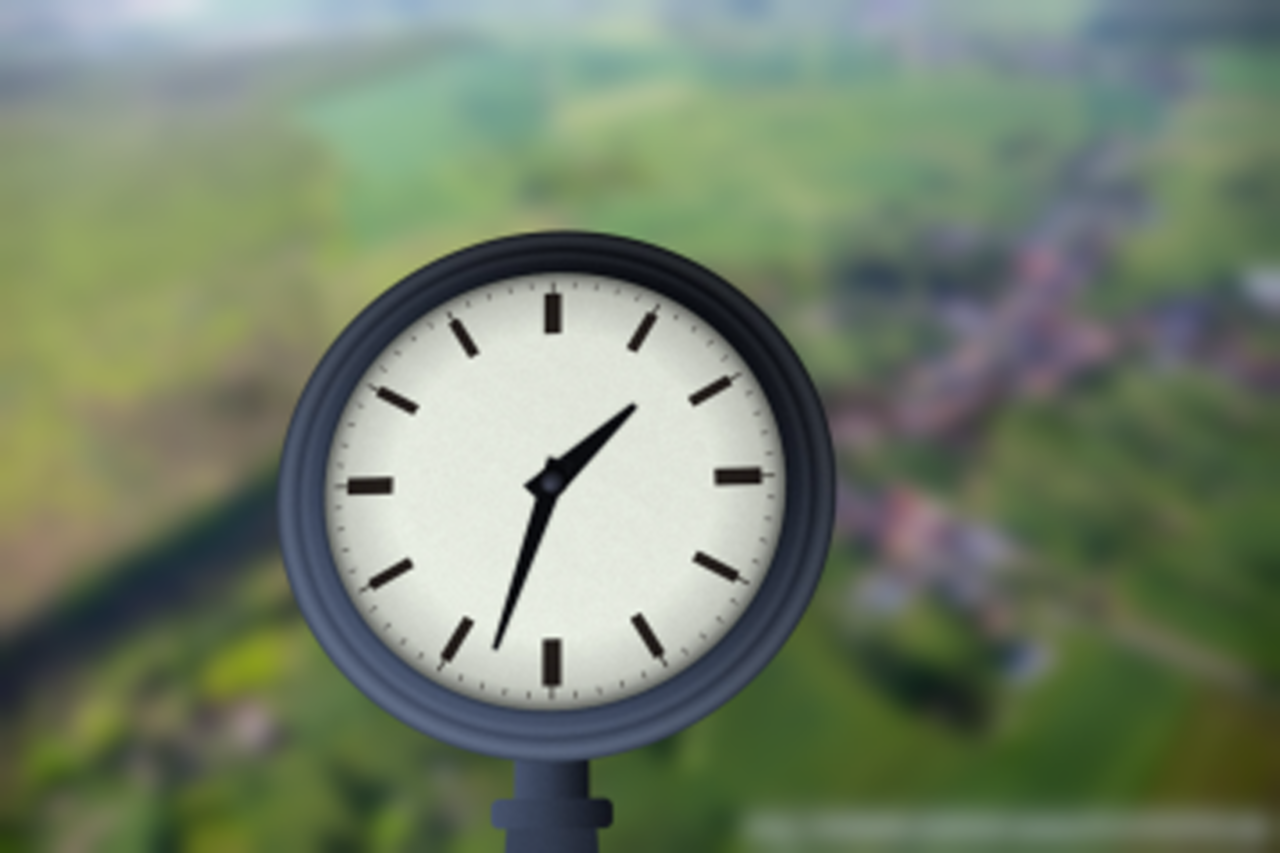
1:33
